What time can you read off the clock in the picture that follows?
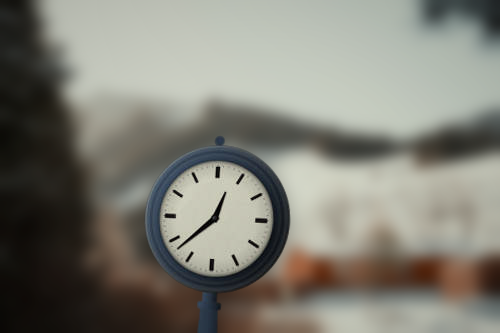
12:38
